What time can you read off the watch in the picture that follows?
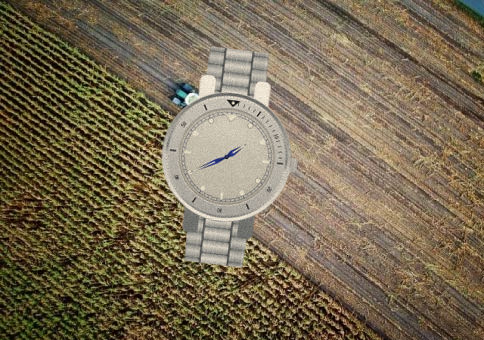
1:40
